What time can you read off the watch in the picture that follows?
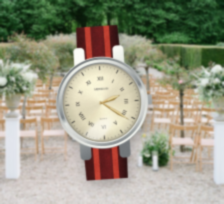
2:21
